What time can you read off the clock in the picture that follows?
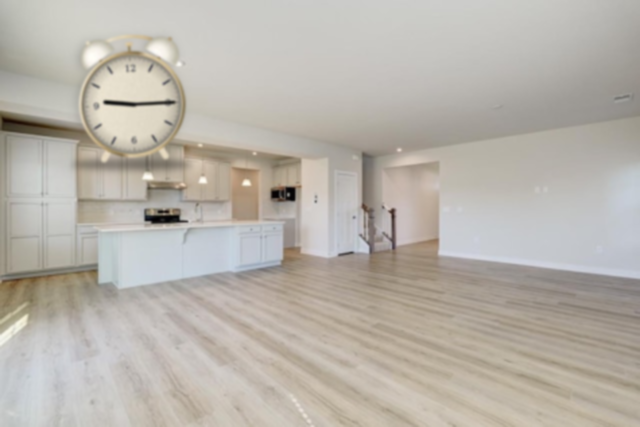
9:15
